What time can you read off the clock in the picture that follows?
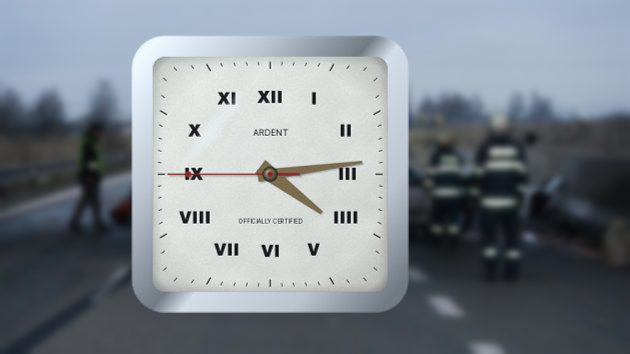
4:13:45
